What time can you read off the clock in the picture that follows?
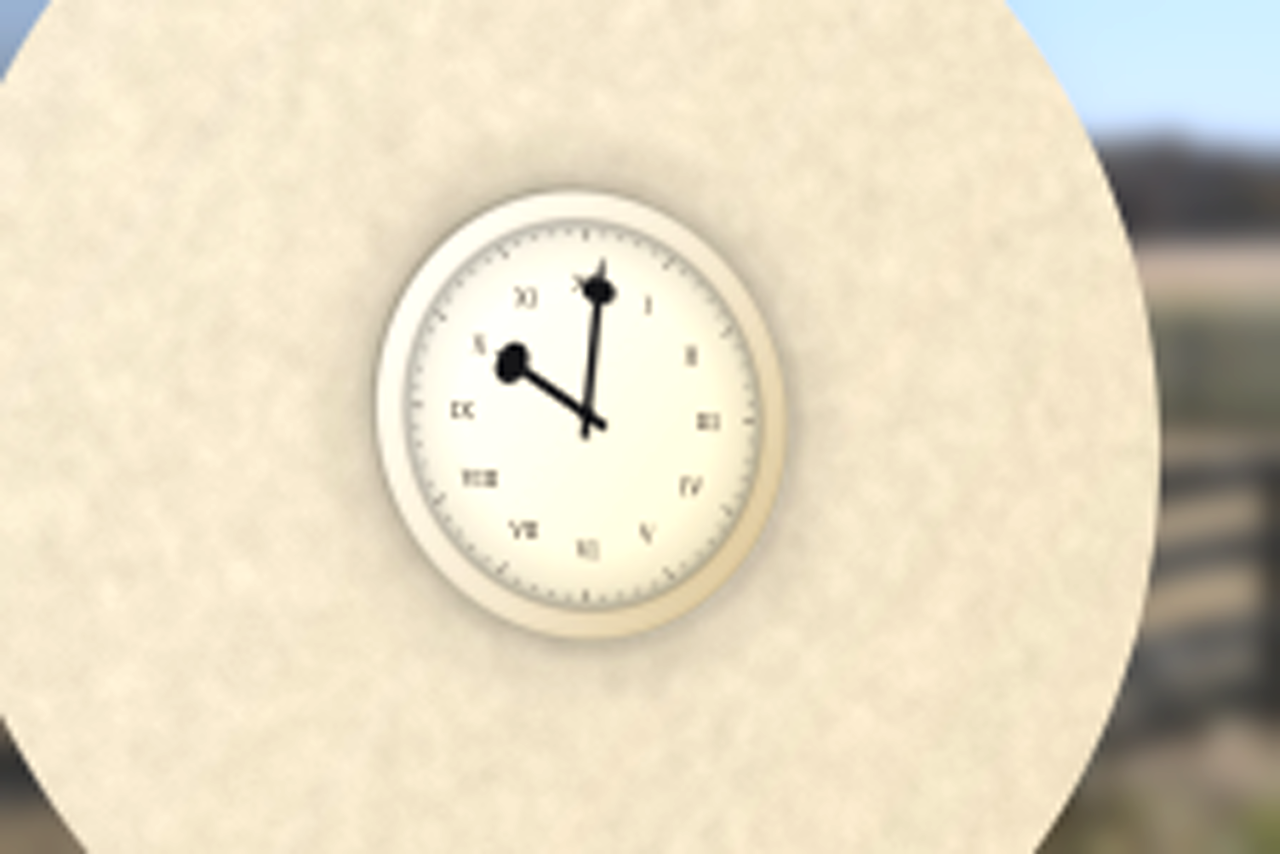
10:01
